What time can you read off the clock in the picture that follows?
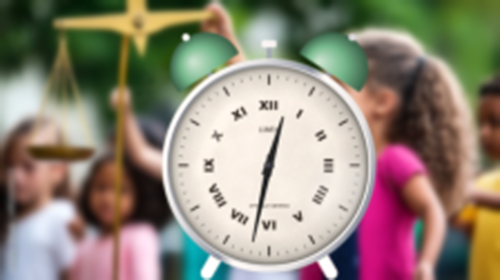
12:32
